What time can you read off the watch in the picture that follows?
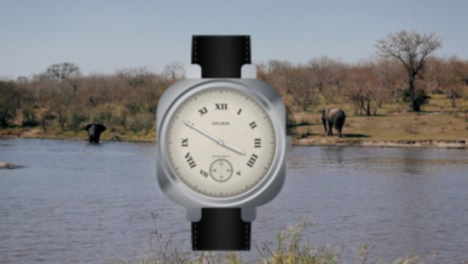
3:50
